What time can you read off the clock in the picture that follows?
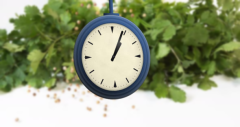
1:04
